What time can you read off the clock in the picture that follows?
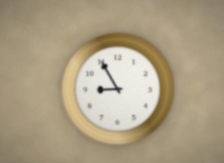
8:55
